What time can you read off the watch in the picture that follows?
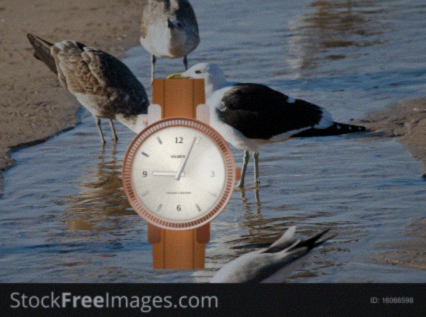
9:04
